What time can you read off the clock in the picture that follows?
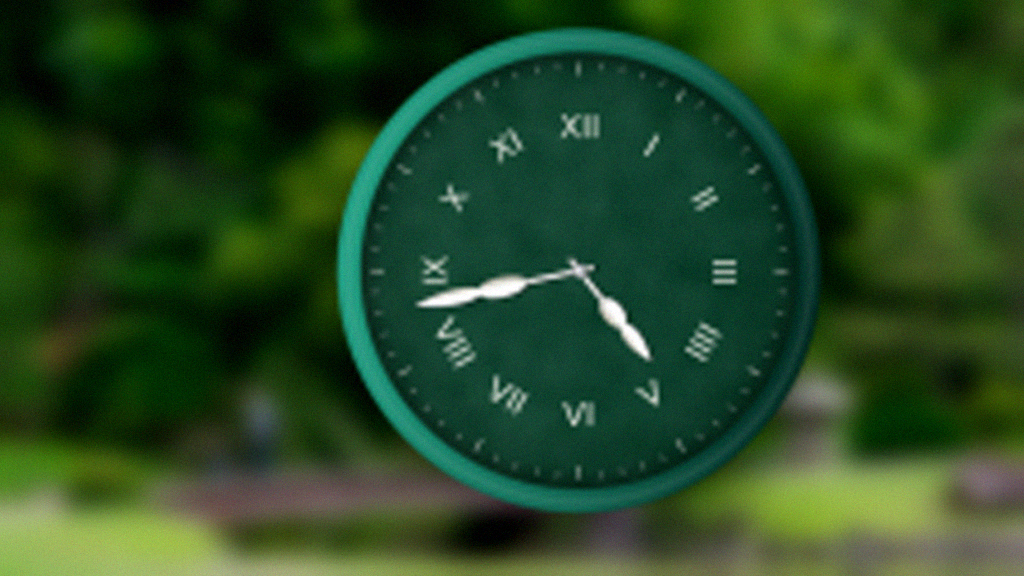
4:43
